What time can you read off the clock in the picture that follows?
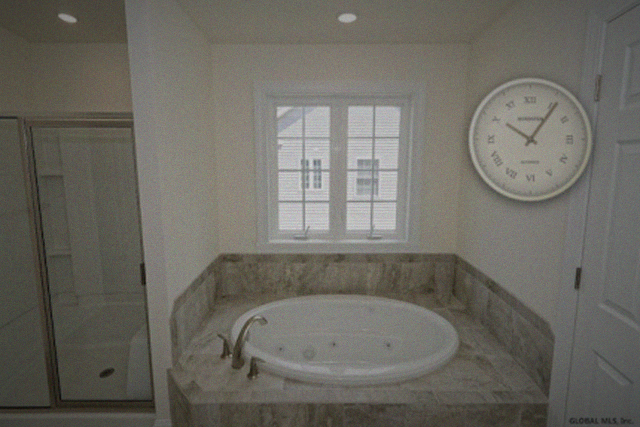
10:06
